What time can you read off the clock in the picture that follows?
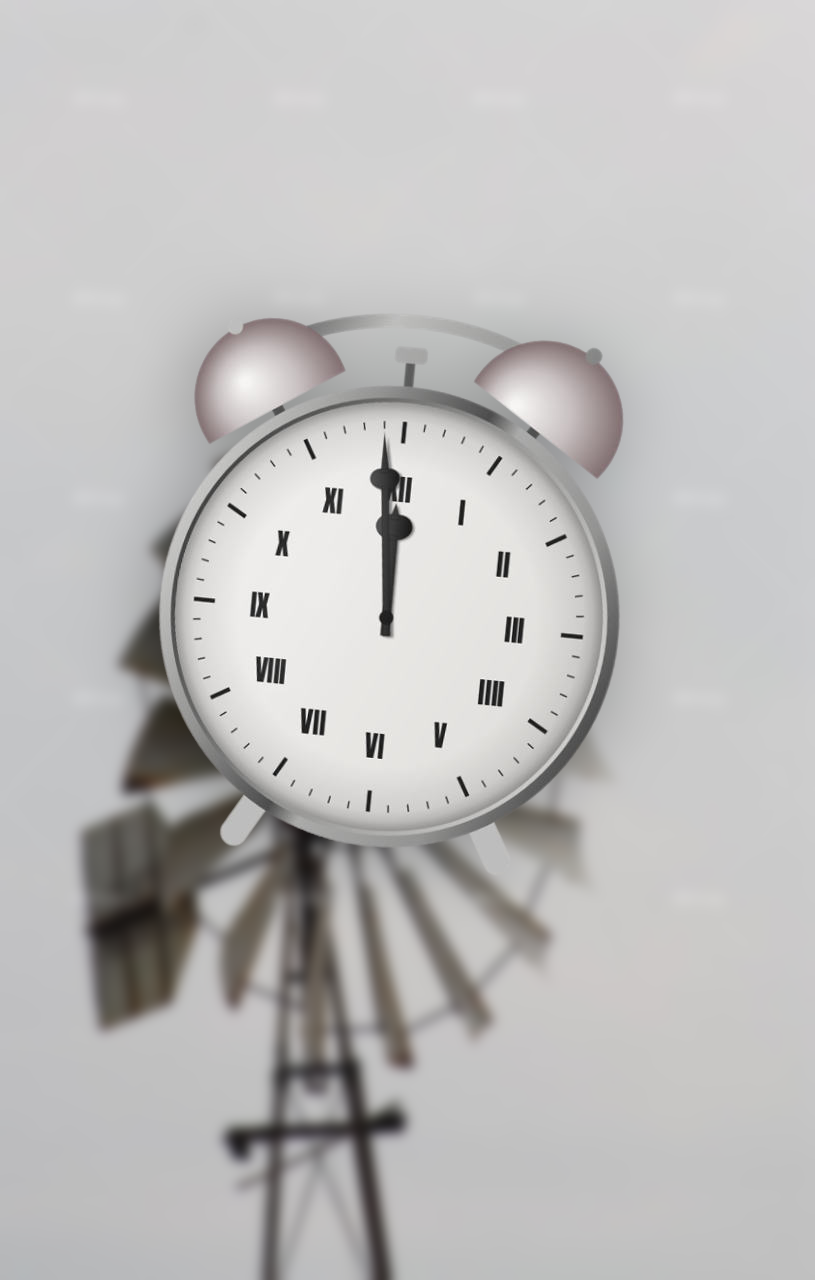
11:59
